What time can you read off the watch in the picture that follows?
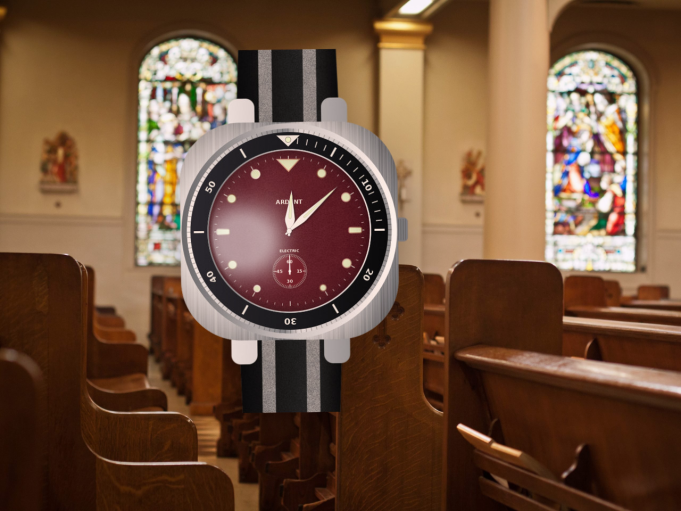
12:08
